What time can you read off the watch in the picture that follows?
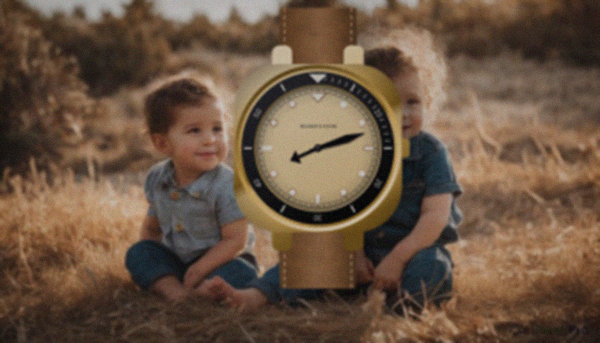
8:12
